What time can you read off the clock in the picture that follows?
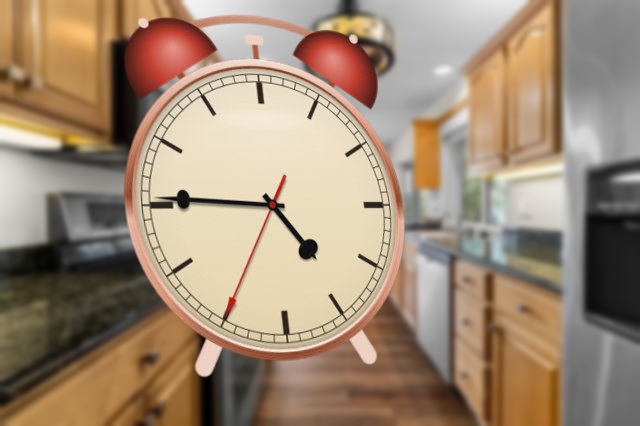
4:45:35
